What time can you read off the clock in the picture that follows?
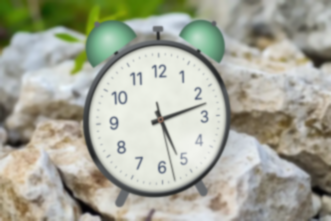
5:12:28
